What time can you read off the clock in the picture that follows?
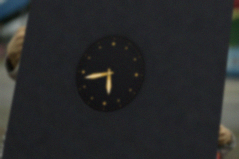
5:43
